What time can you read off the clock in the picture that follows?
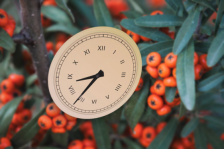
8:36
